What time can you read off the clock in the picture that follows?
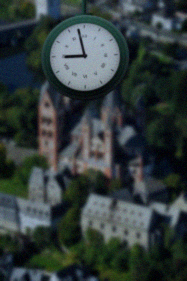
8:58
